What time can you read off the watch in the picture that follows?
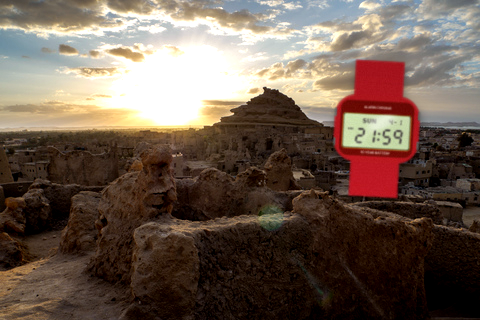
21:59
